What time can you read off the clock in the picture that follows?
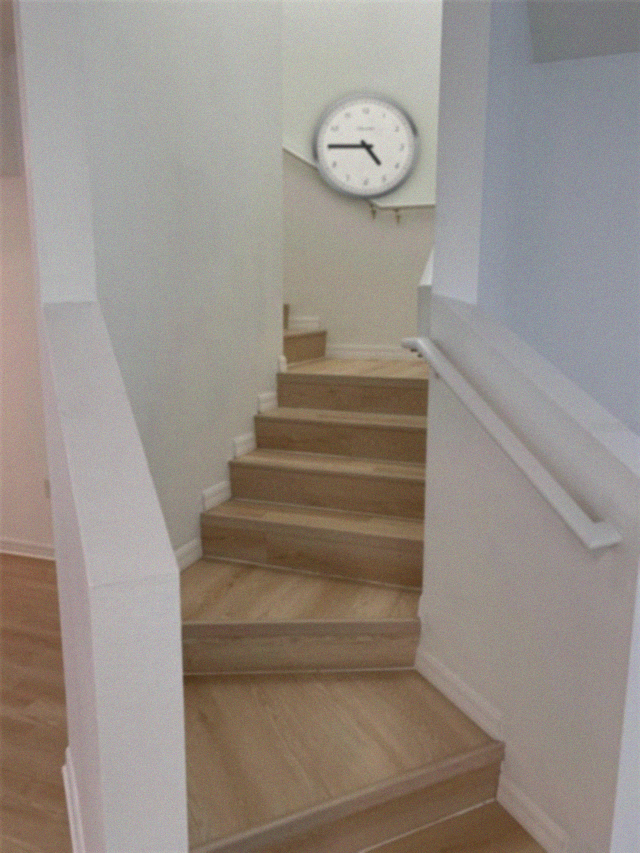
4:45
